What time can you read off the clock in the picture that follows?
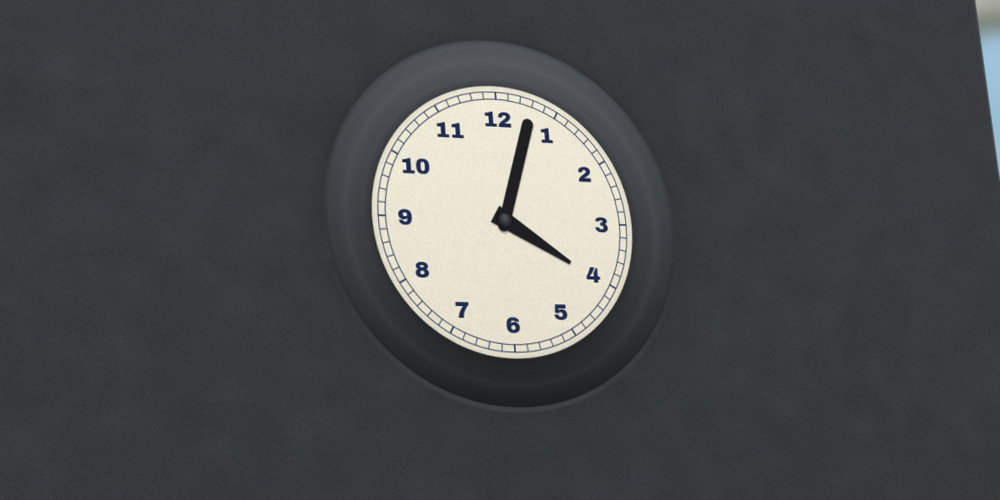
4:03
